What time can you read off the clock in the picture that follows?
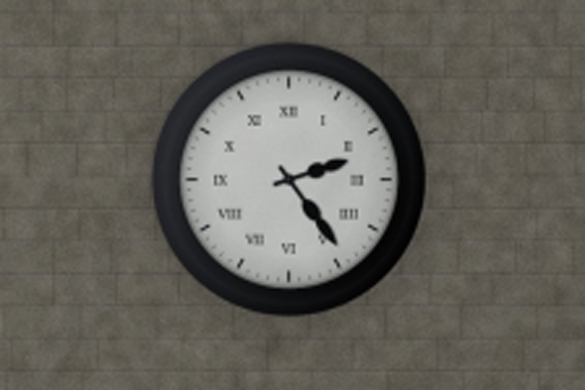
2:24
